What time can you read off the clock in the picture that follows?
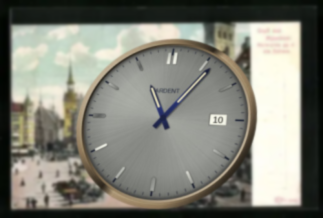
11:06
